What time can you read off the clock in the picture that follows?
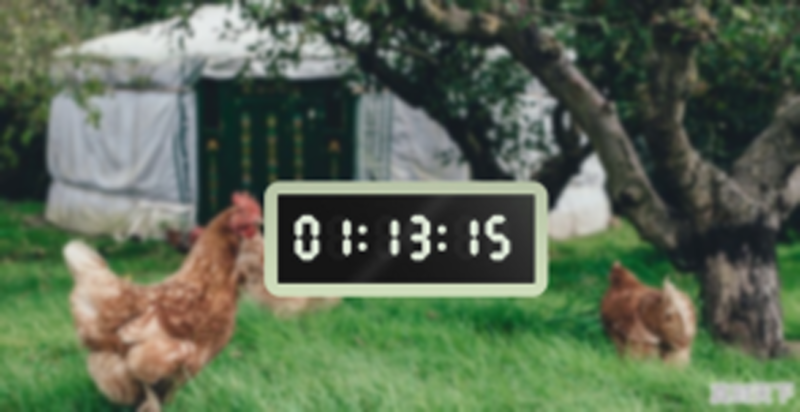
1:13:15
